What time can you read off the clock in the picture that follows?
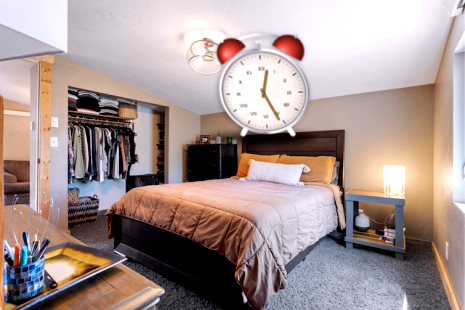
12:26
